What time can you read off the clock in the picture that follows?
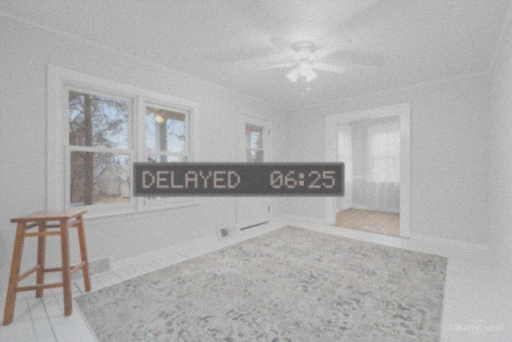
6:25
